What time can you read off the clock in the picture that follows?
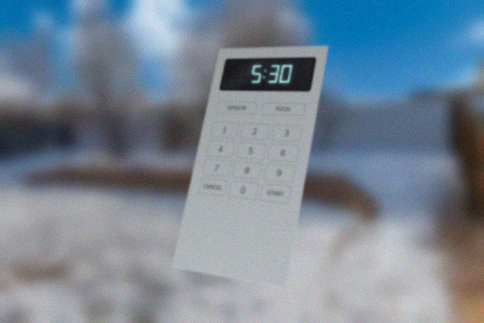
5:30
